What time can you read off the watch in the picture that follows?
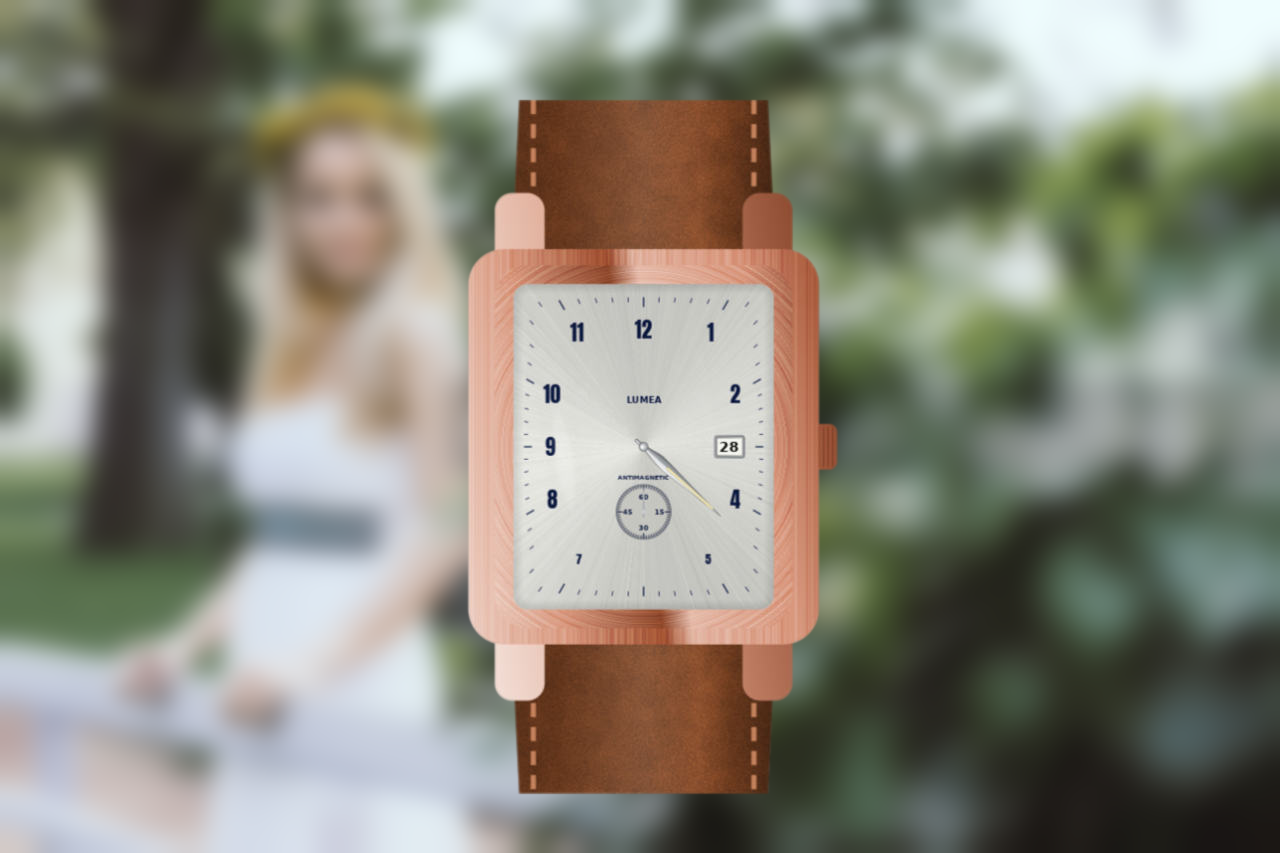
4:22
